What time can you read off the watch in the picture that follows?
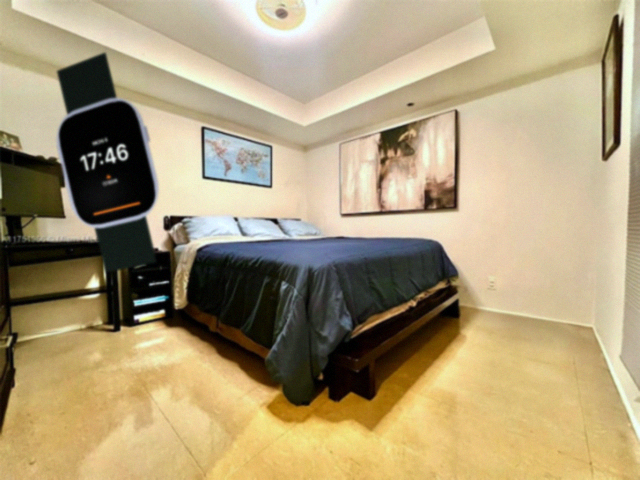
17:46
